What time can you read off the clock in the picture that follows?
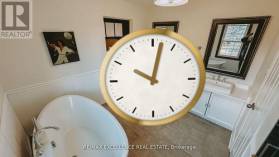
10:02
